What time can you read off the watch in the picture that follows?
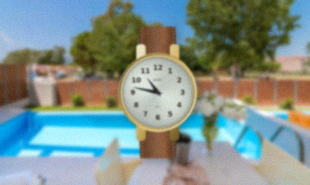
10:47
